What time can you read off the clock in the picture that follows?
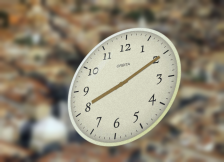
8:10
